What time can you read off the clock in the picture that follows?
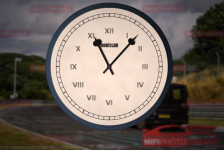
11:07
